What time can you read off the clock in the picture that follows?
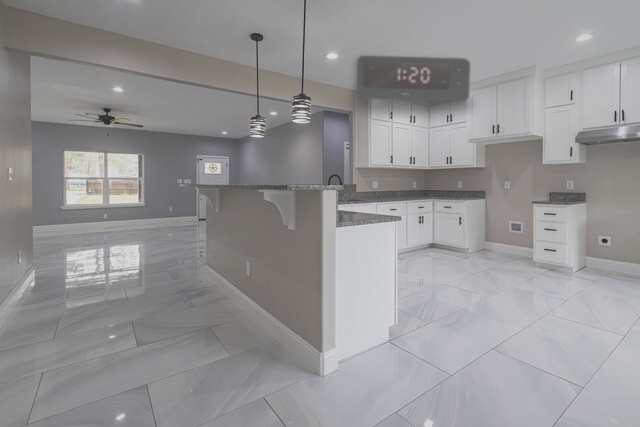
1:20
